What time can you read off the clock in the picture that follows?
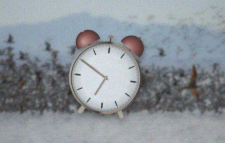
6:50
